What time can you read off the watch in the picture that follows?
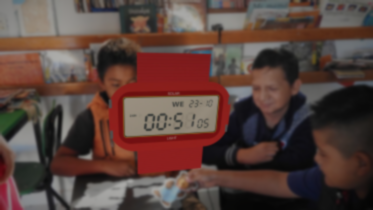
0:51:05
